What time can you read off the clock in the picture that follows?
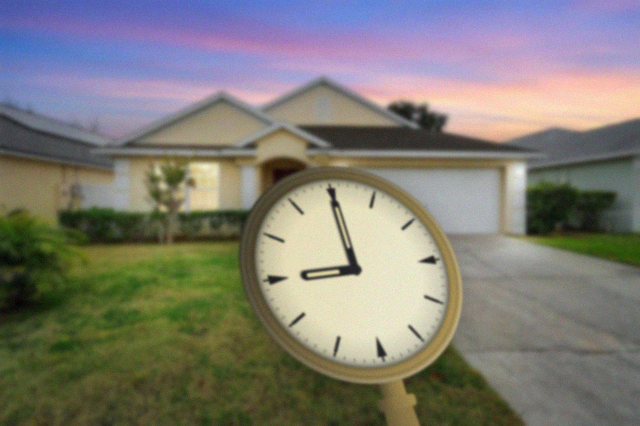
9:00
